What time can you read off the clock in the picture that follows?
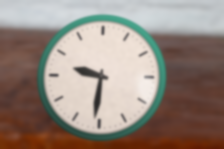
9:31
